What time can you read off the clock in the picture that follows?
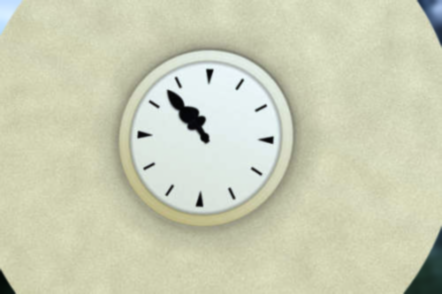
10:53
